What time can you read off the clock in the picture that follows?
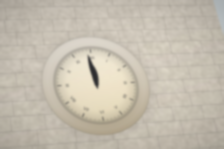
11:59
